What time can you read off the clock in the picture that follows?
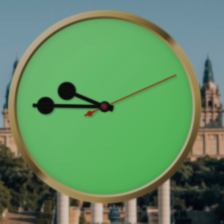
9:45:11
